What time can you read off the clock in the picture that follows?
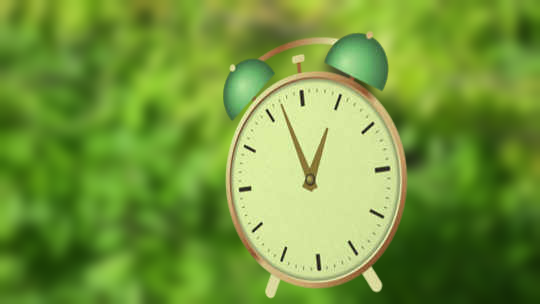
12:57
